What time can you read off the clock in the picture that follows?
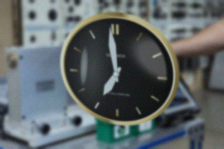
6:59
